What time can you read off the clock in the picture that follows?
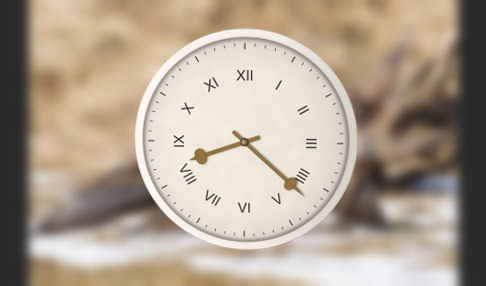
8:22
